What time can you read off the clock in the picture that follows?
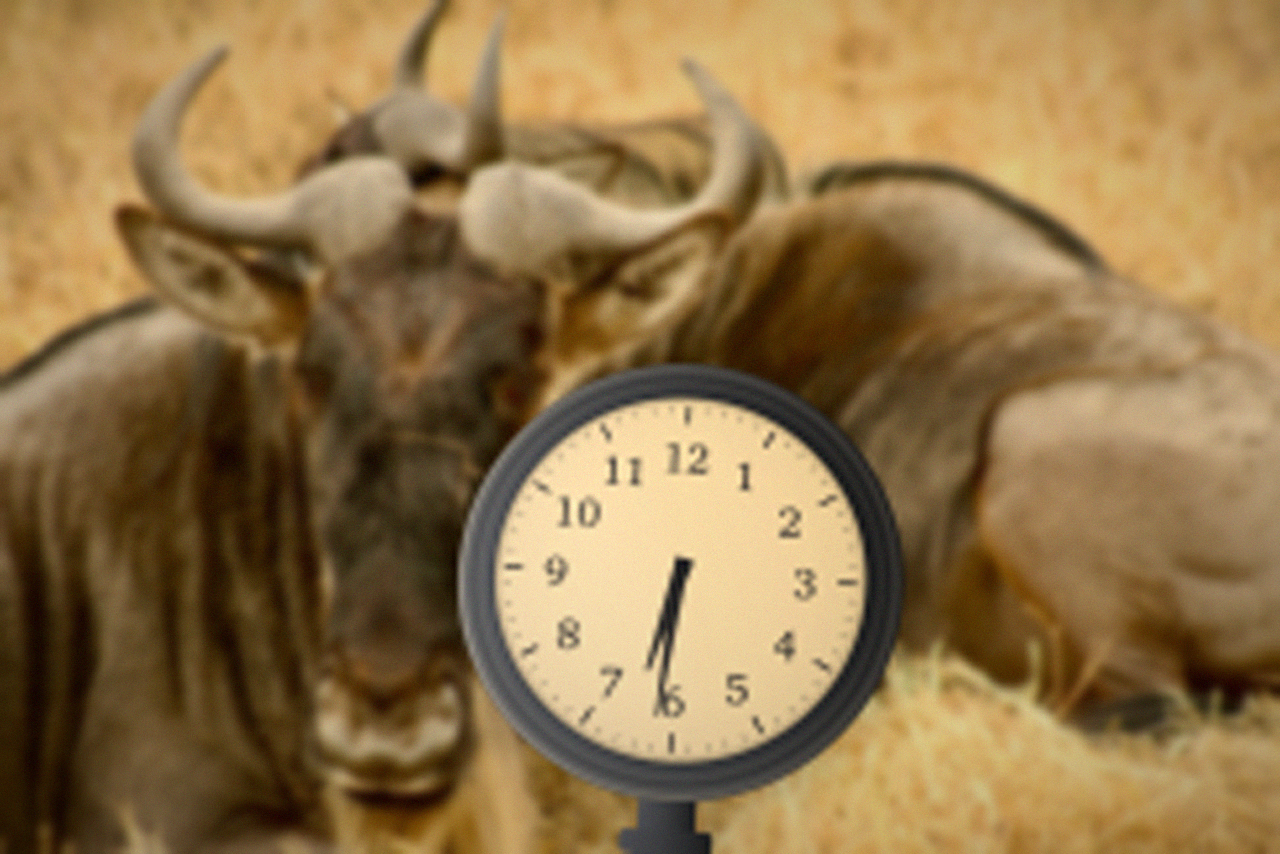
6:31
